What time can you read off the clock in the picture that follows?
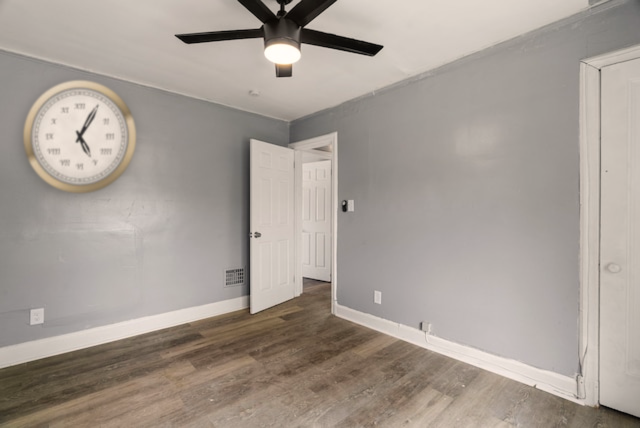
5:05
